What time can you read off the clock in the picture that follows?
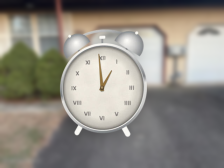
12:59
